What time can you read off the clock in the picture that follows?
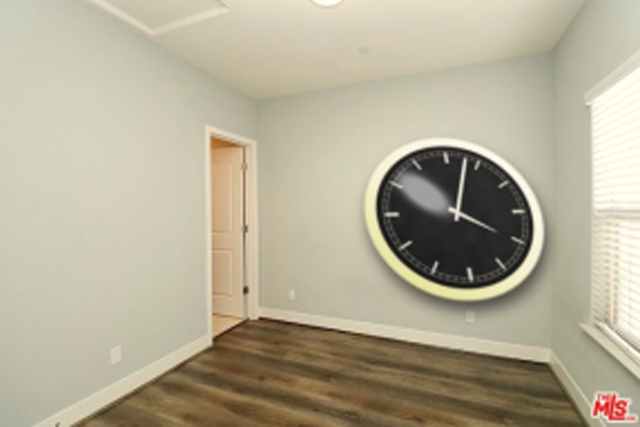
4:03
